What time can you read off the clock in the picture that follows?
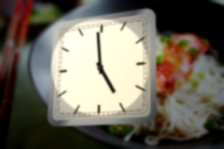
4:59
